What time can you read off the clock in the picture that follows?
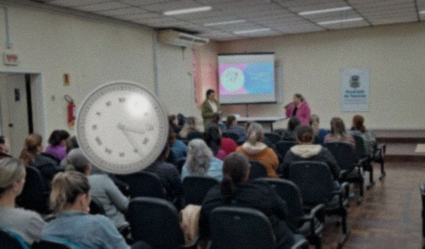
3:24
